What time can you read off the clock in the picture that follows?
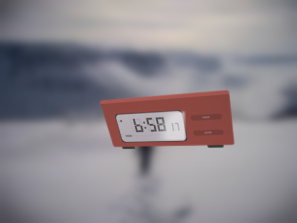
6:58:17
